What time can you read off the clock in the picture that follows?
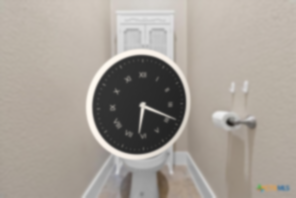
6:19
